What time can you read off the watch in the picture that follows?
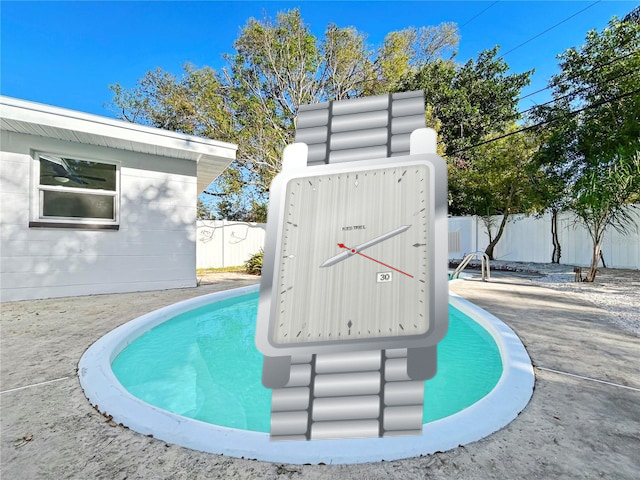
8:11:20
